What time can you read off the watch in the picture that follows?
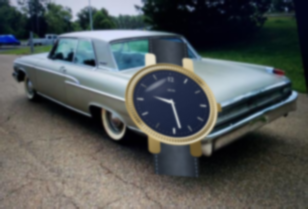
9:28
